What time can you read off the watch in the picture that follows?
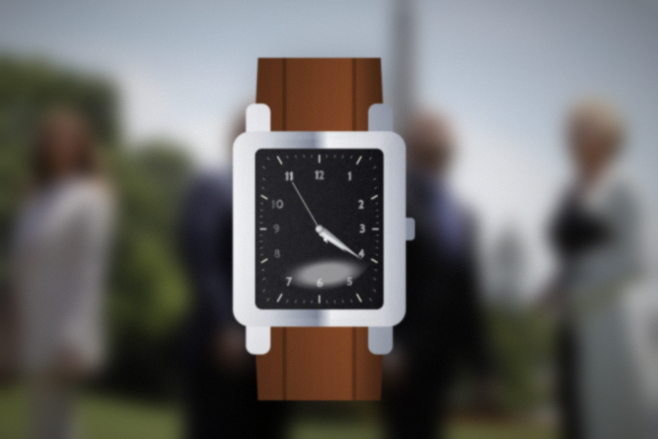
4:20:55
